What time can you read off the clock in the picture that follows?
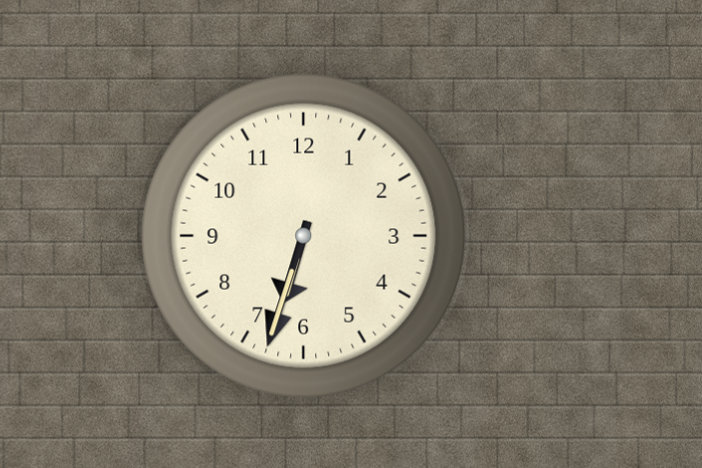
6:33
